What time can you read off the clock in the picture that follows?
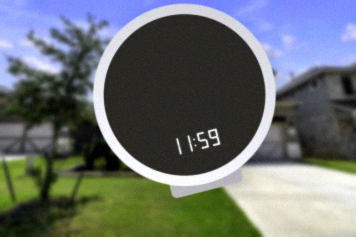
11:59
